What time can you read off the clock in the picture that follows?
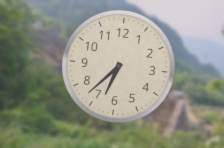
6:37
